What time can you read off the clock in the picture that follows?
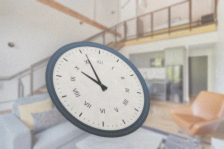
9:56
